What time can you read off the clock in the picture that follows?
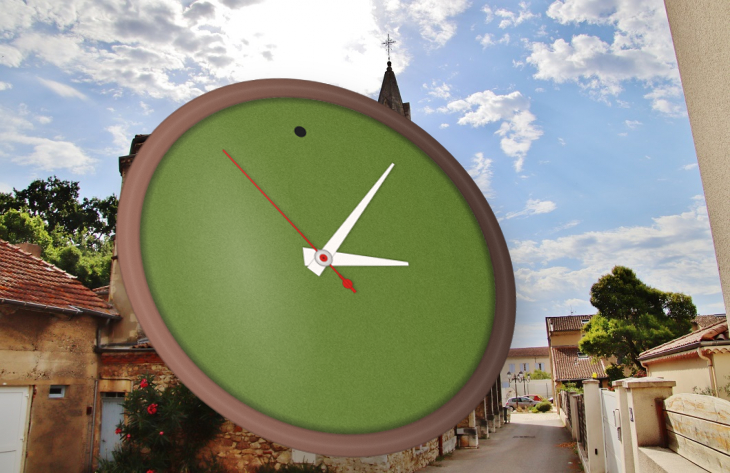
3:06:54
